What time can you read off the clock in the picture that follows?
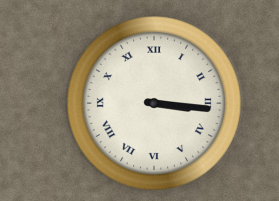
3:16
